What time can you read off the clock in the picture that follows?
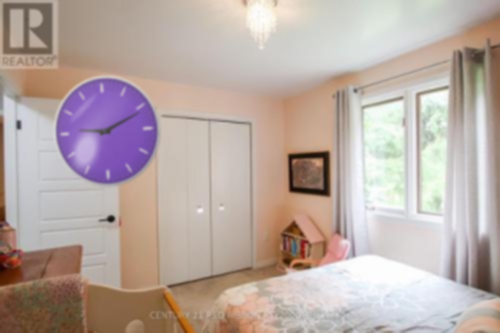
9:11
